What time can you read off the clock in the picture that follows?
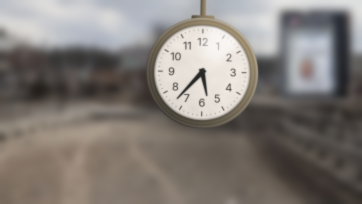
5:37
